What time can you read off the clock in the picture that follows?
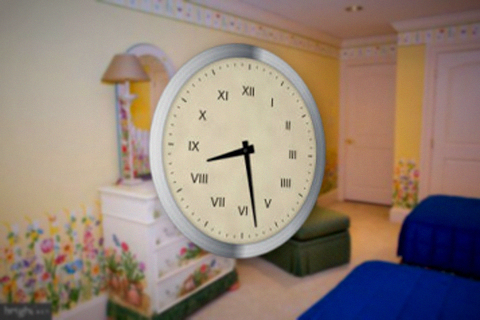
8:28
